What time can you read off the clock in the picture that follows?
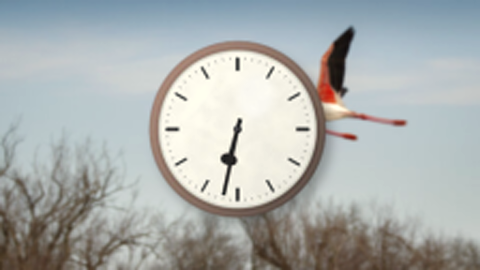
6:32
